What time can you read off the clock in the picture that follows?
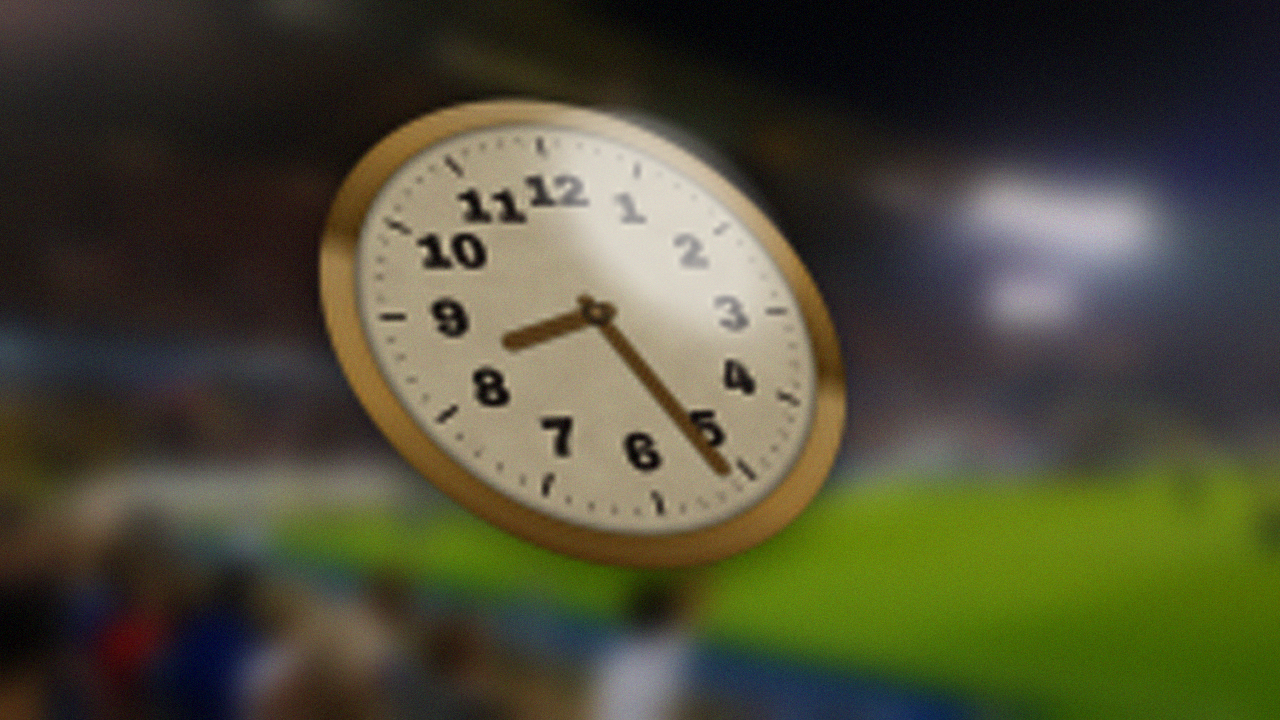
8:26
